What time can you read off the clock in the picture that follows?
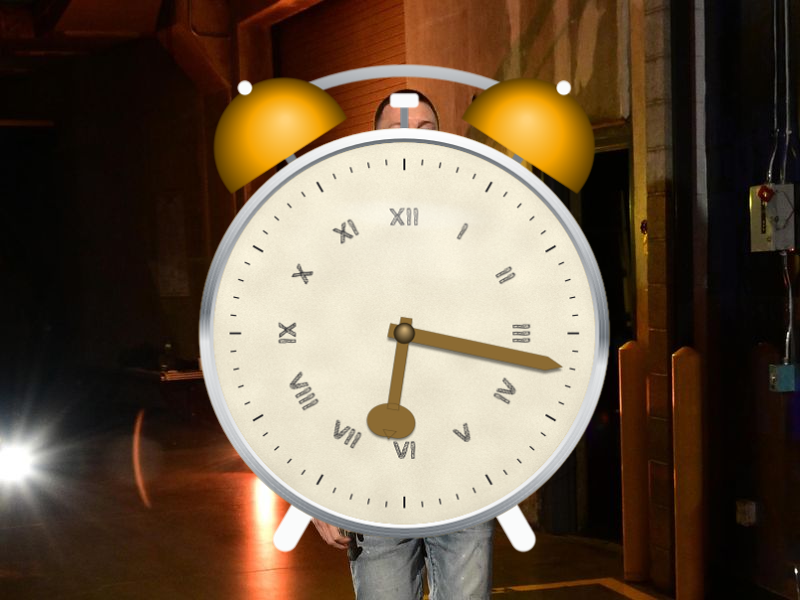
6:17
